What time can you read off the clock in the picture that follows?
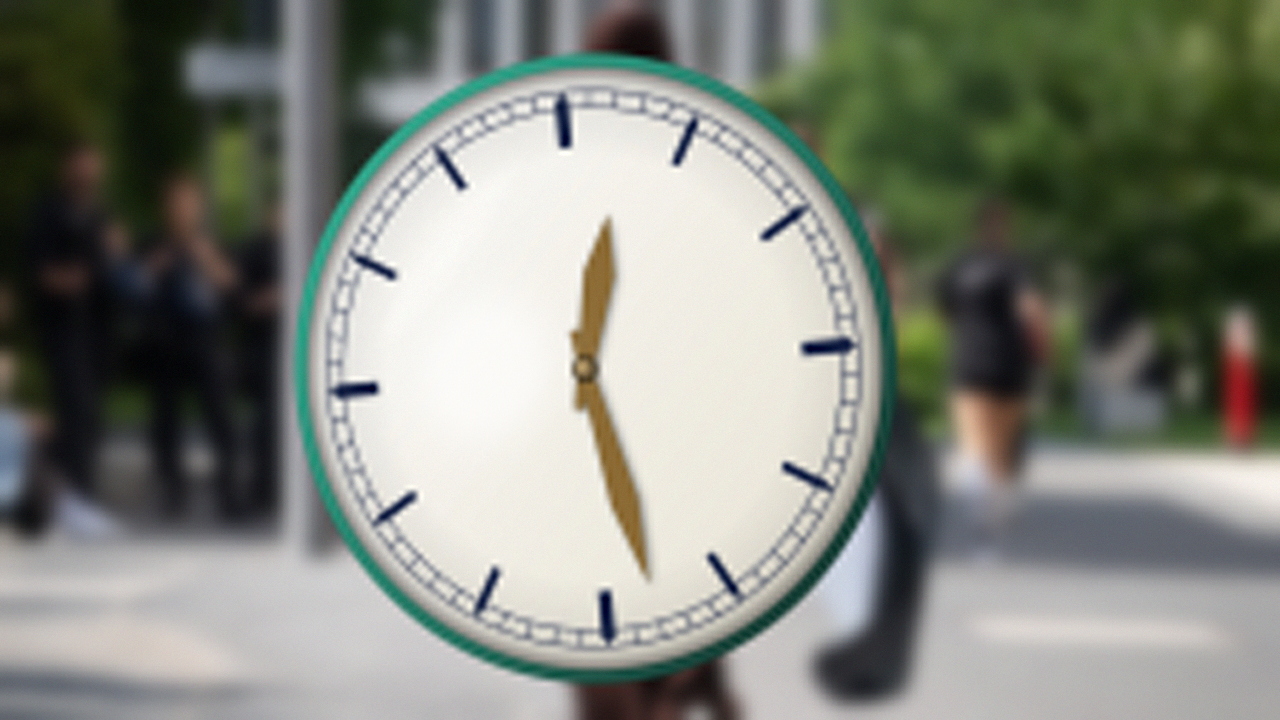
12:28
